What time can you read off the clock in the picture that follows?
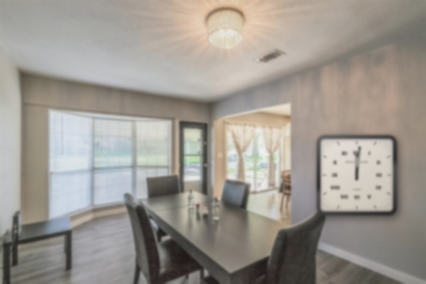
12:01
